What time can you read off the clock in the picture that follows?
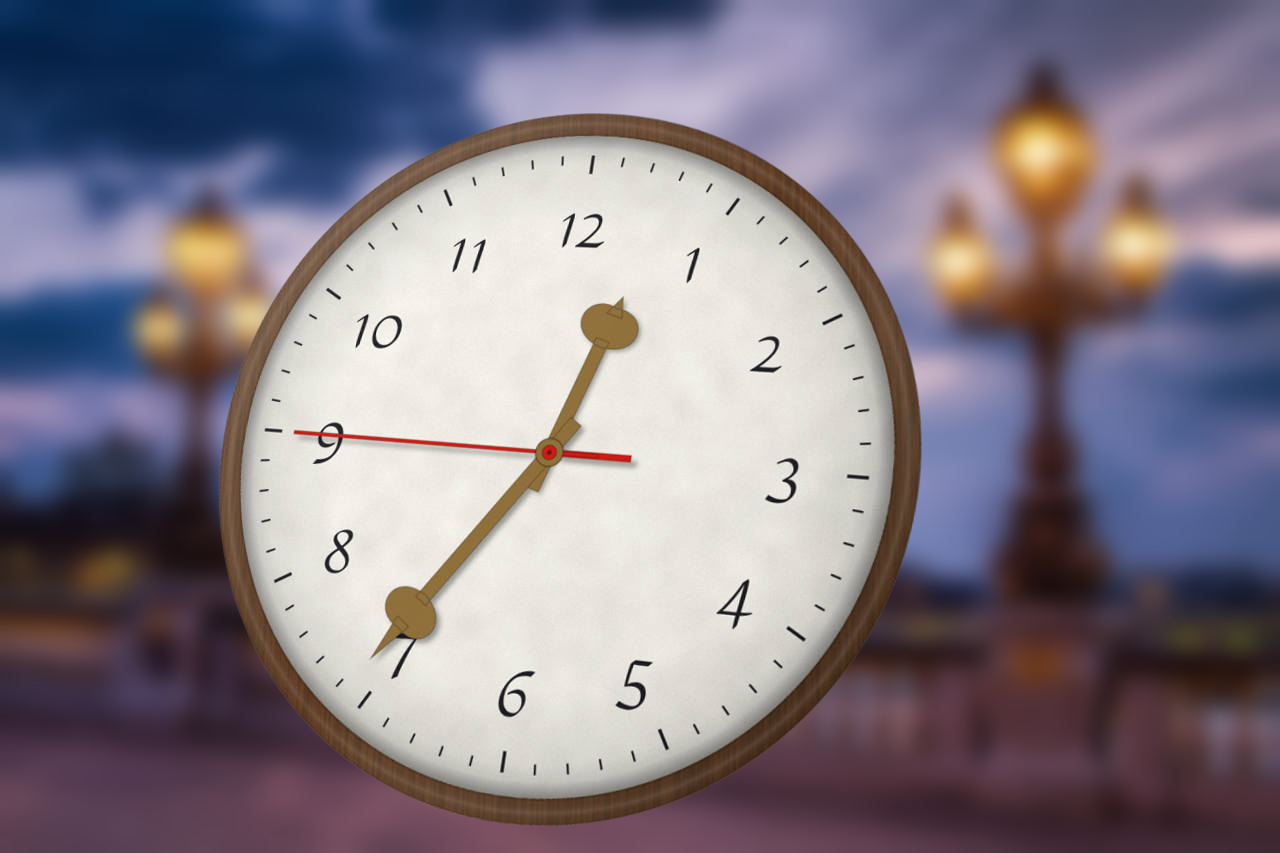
12:35:45
